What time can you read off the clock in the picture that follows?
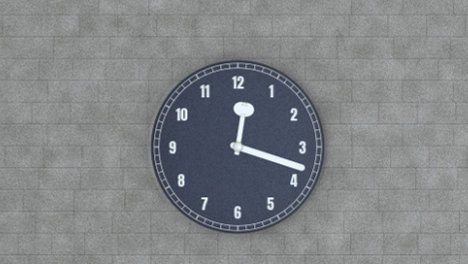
12:18
